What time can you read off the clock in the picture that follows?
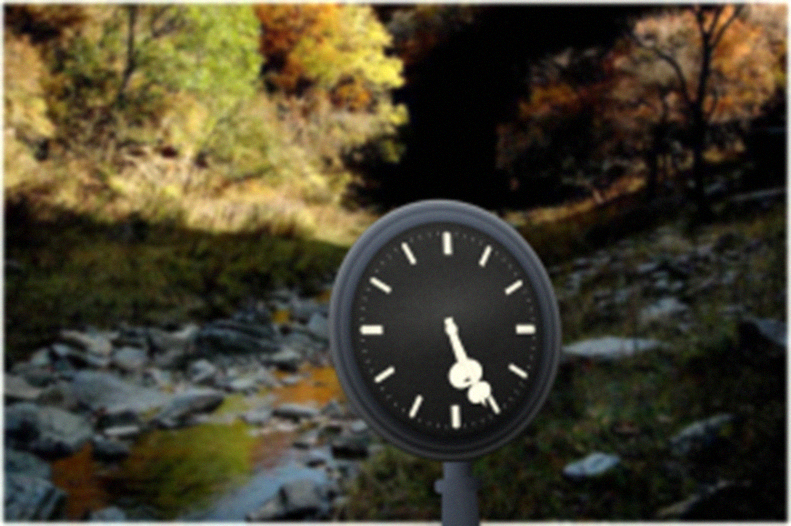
5:26
